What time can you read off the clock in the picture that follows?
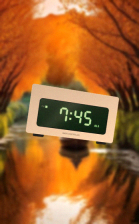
7:45
